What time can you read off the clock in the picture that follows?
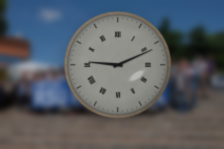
9:11
